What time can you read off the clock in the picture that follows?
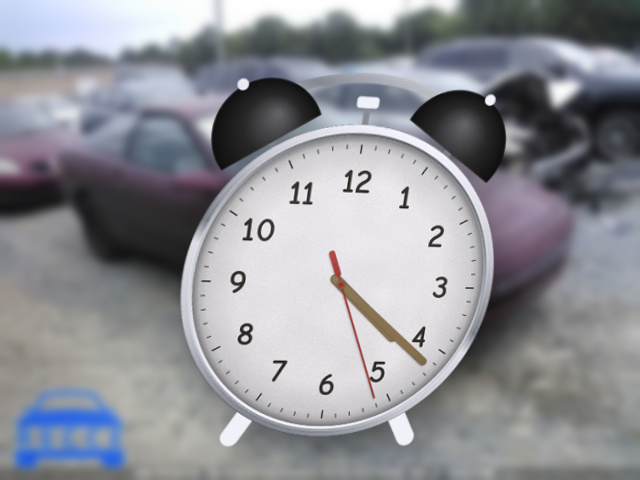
4:21:26
